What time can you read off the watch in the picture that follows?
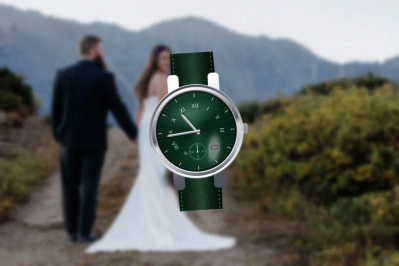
10:44
